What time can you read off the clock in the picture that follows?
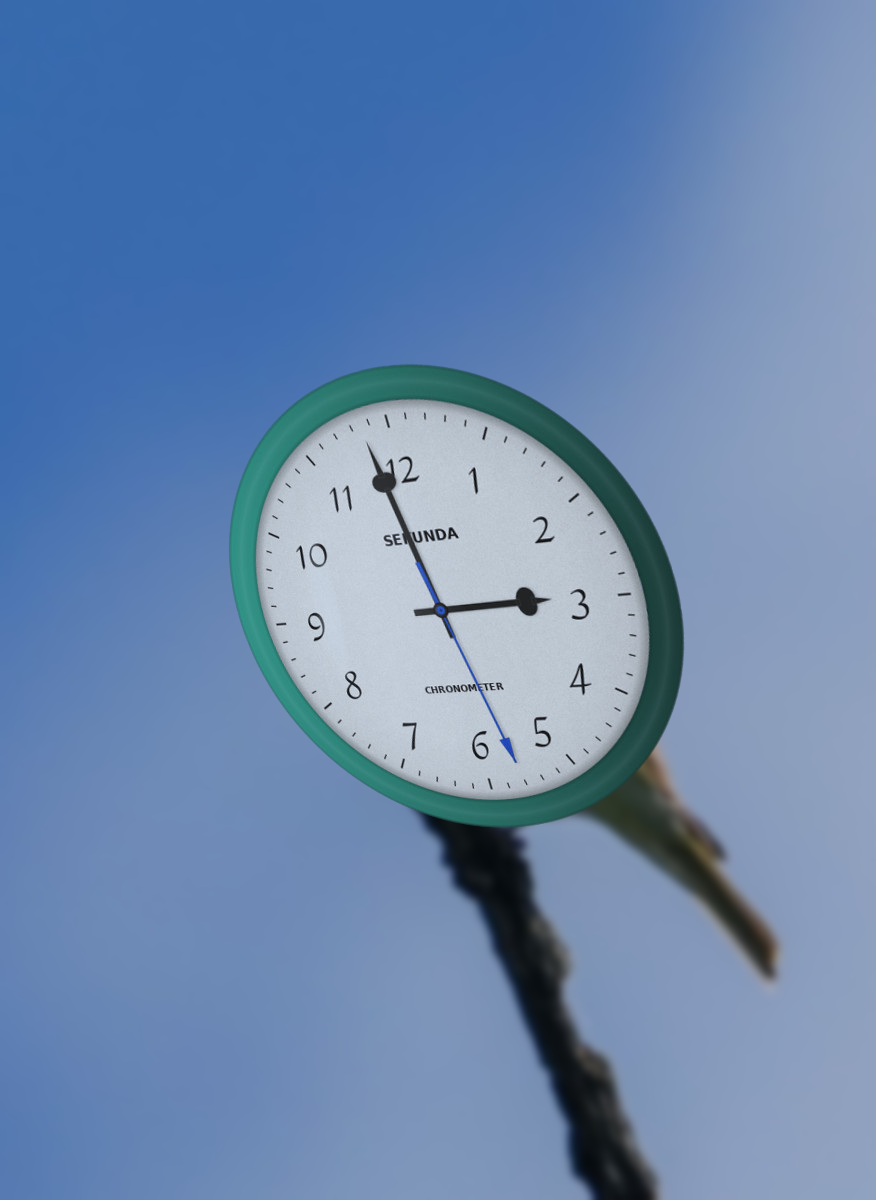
2:58:28
